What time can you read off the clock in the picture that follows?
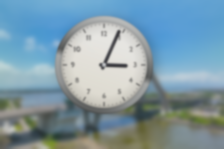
3:04
